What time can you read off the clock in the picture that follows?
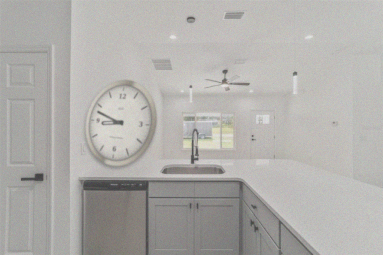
8:48
